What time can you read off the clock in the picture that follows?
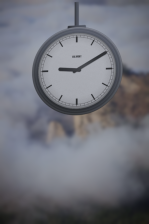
9:10
